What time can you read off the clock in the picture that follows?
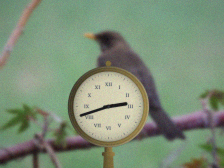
2:42
